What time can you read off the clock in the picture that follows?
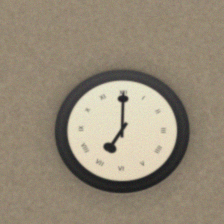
7:00
